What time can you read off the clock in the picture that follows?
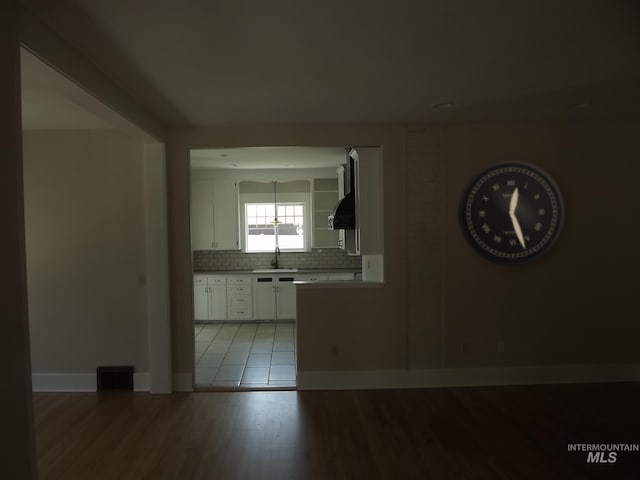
12:27
